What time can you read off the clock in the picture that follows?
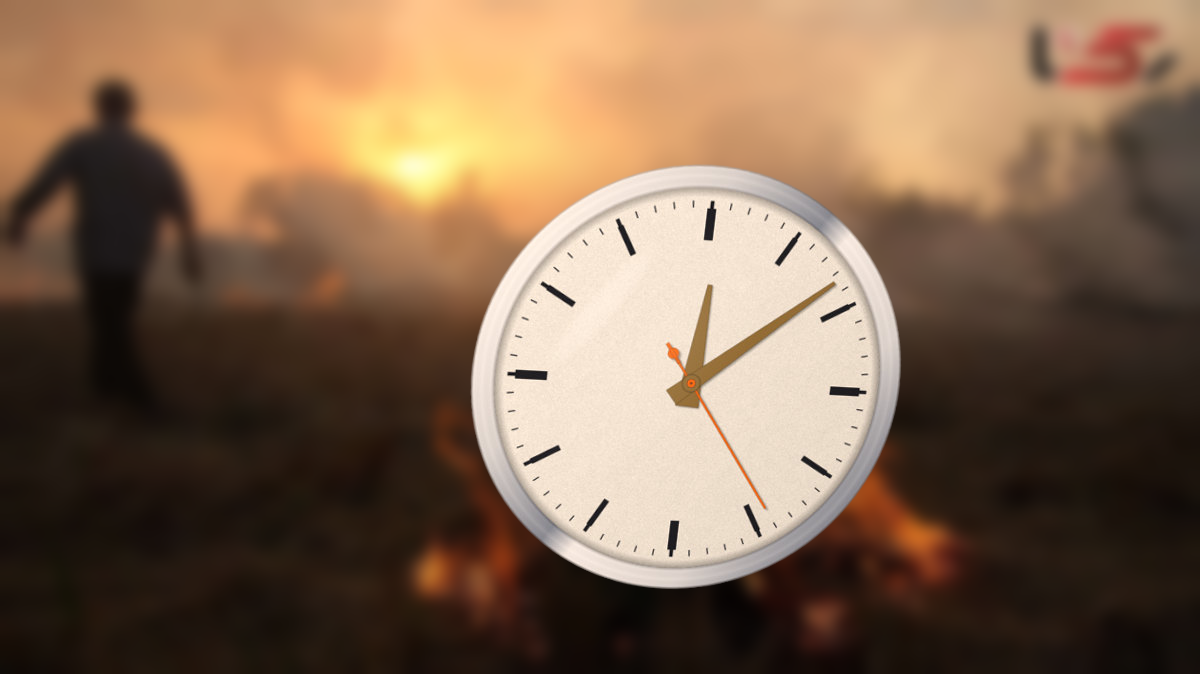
12:08:24
